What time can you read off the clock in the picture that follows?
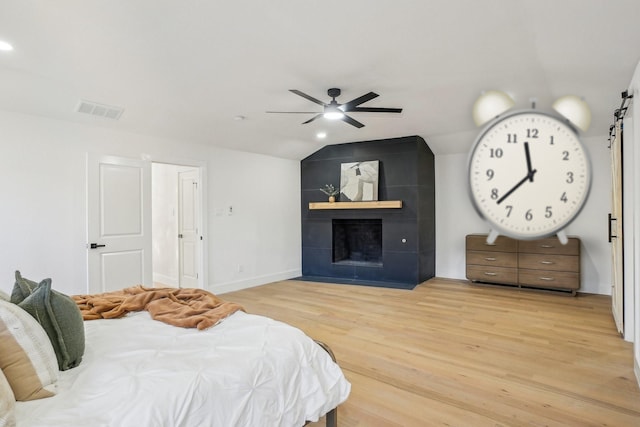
11:38
